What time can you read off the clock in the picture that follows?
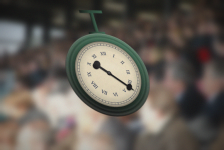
10:22
